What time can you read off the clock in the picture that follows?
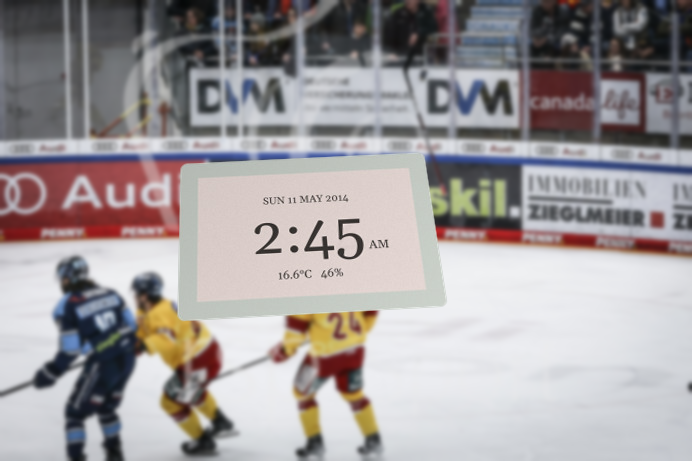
2:45
